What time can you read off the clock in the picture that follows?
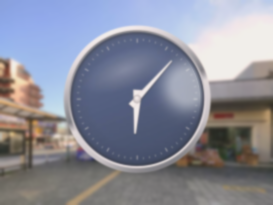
6:07
